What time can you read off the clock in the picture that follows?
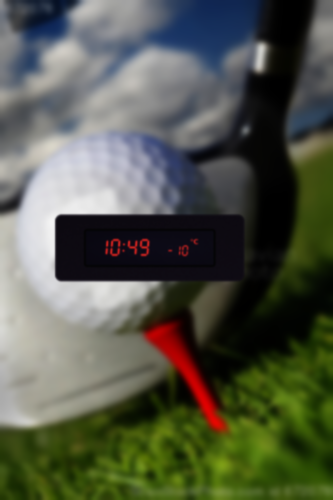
10:49
